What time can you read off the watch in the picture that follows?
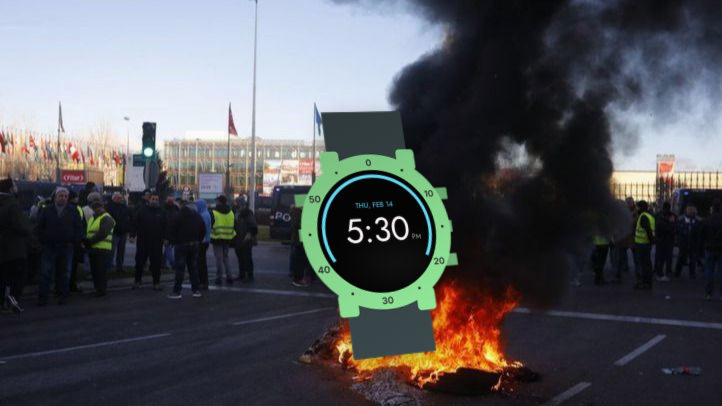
5:30
